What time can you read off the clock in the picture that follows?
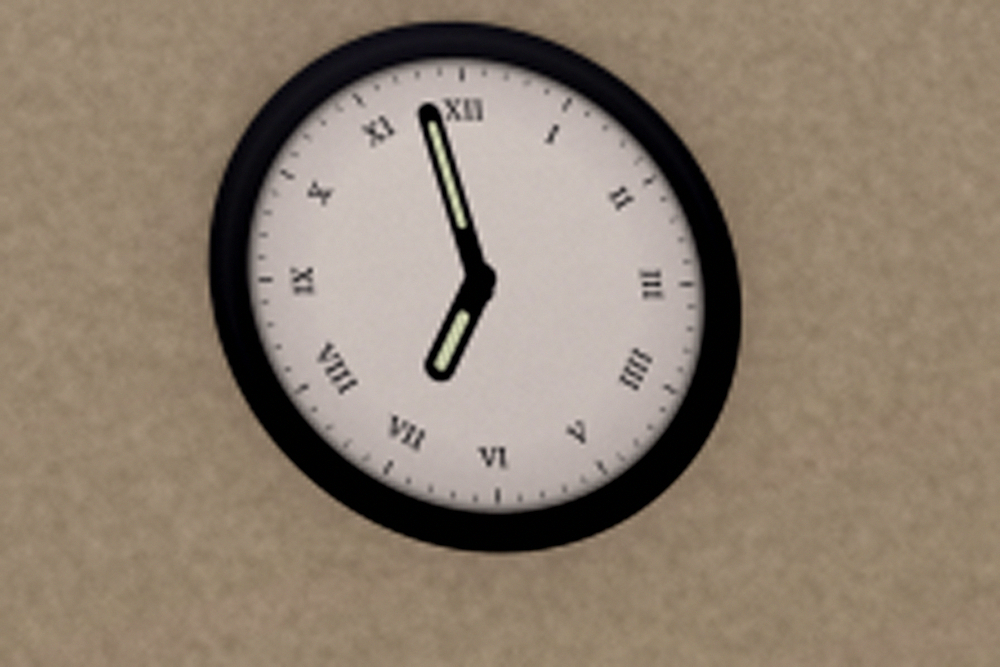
6:58
